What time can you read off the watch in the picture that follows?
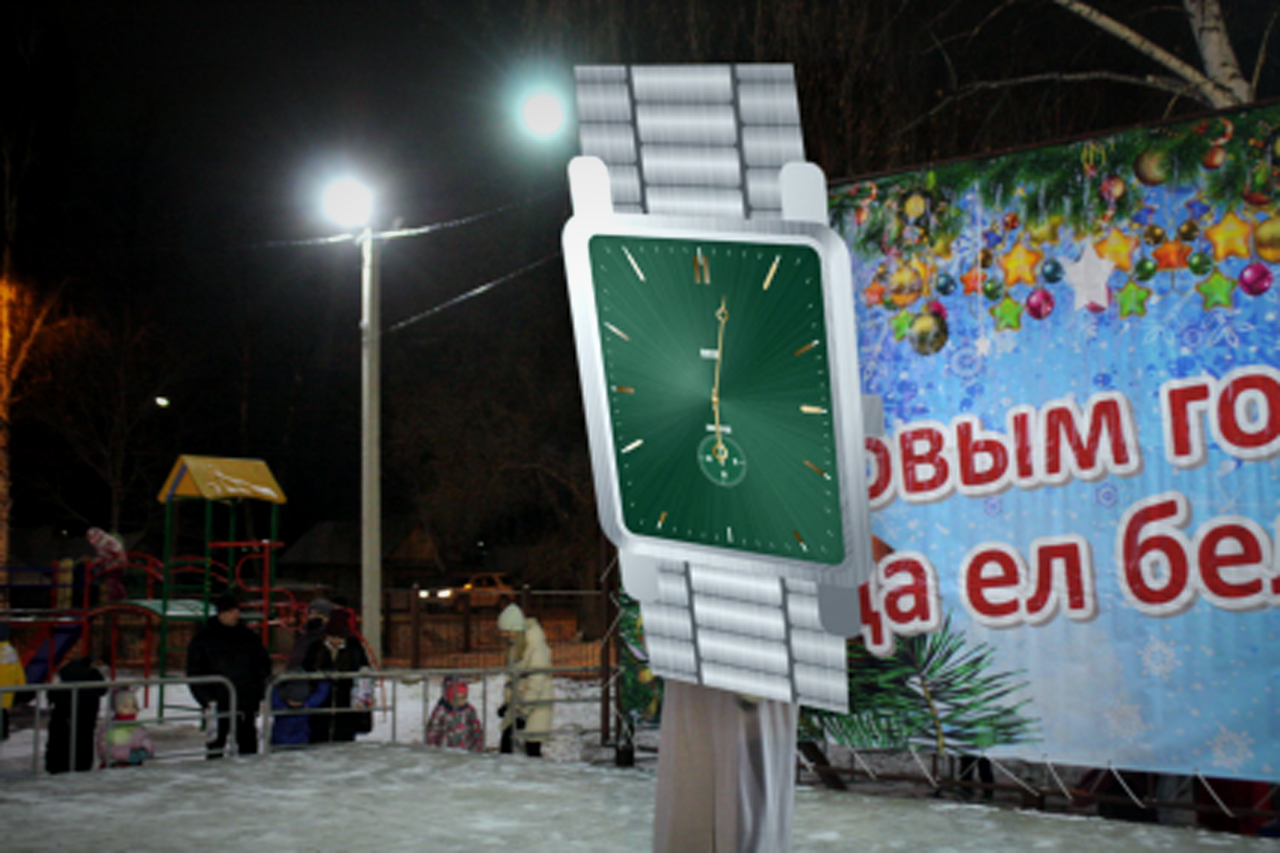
6:02
